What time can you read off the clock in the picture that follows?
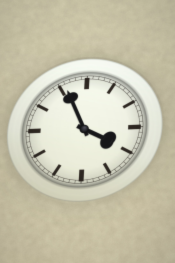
3:56
